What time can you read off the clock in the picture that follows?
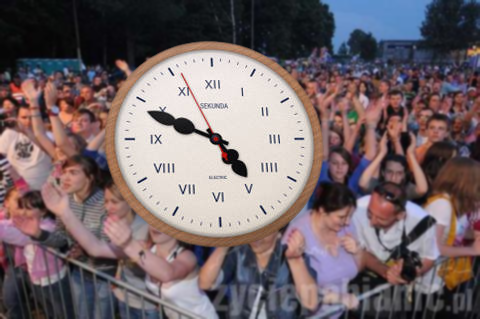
4:48:56
